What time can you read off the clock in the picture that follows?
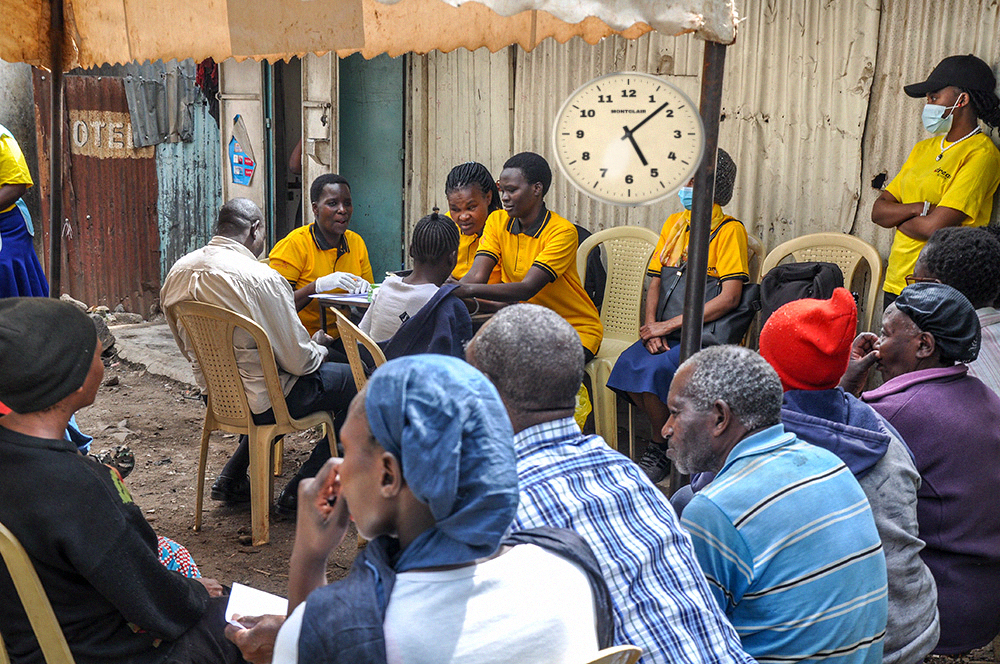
5:08
